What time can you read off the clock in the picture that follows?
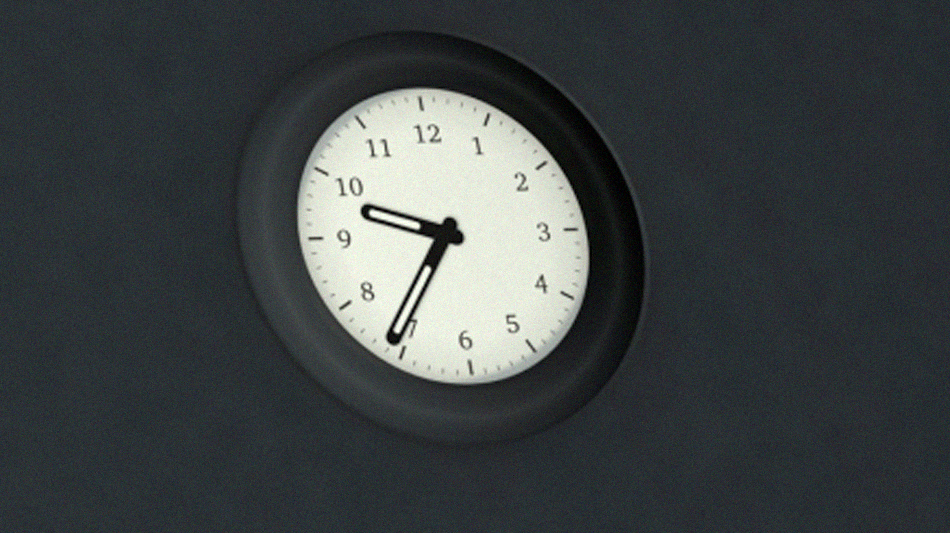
9:36
